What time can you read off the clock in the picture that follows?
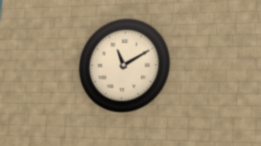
11:10
